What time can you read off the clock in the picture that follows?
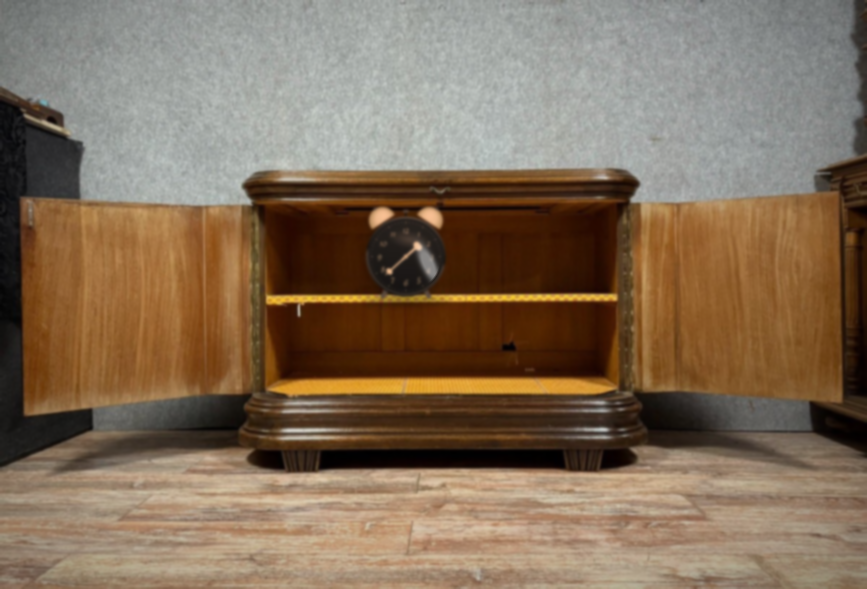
1:38
